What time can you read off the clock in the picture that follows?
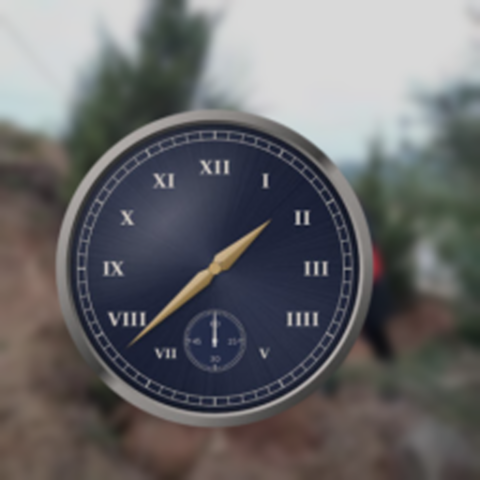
1:38
